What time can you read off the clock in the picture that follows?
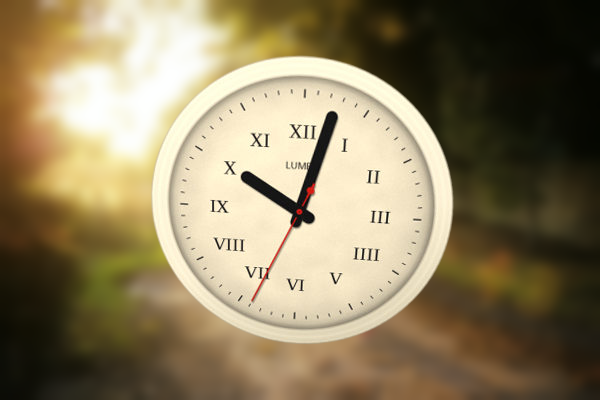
10:02:34
